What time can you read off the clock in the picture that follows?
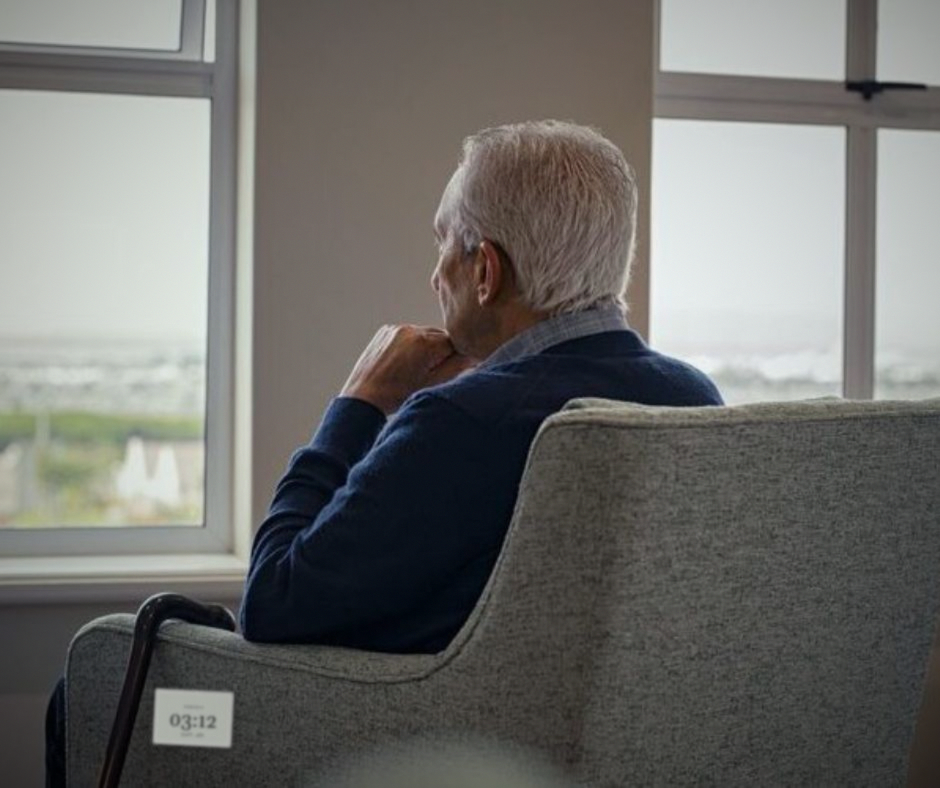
3:12
